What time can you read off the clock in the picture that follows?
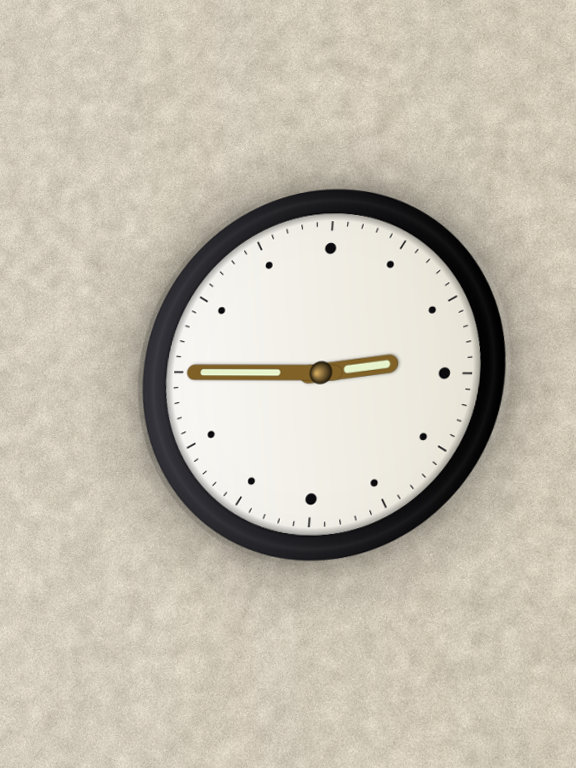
2:45
